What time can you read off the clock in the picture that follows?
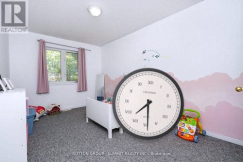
7:29
